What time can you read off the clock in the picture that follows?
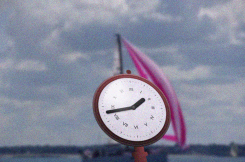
1:43
